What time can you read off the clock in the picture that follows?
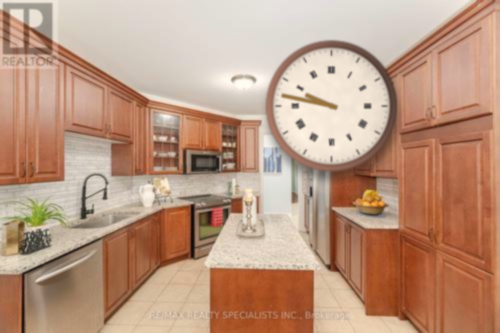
9:47
